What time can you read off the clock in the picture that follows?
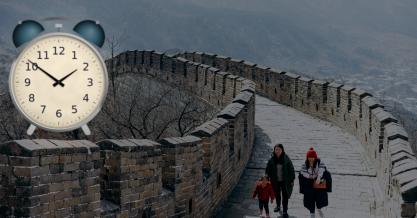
1:51
